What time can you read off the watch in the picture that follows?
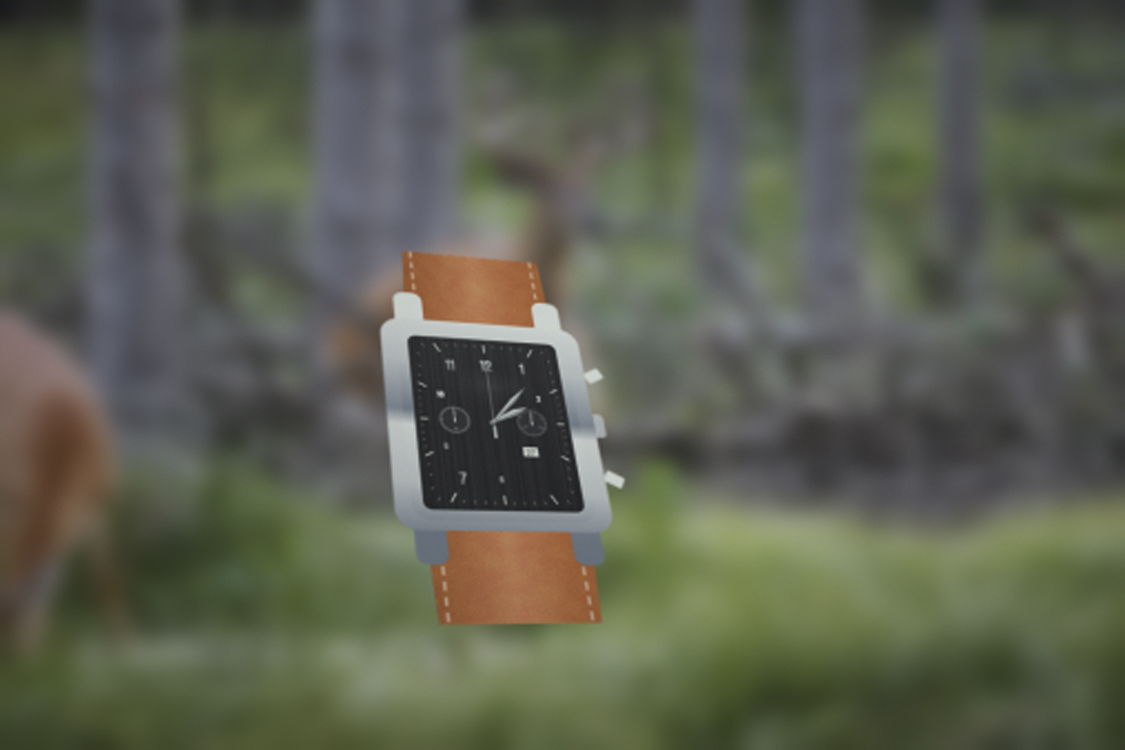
2:07
